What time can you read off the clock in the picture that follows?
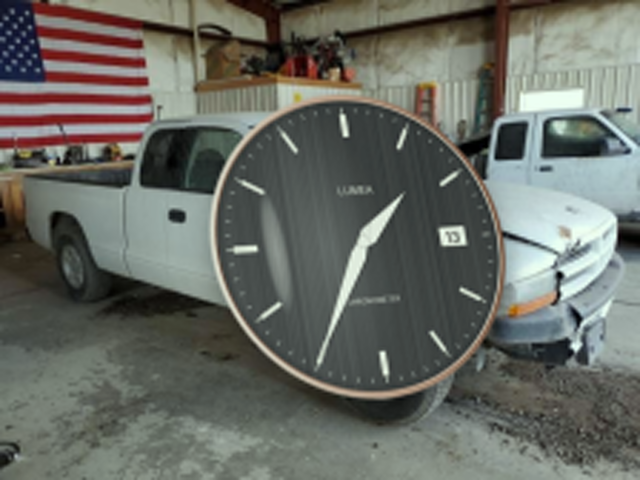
1:35
